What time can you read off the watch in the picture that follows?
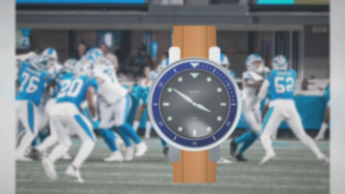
3:51
